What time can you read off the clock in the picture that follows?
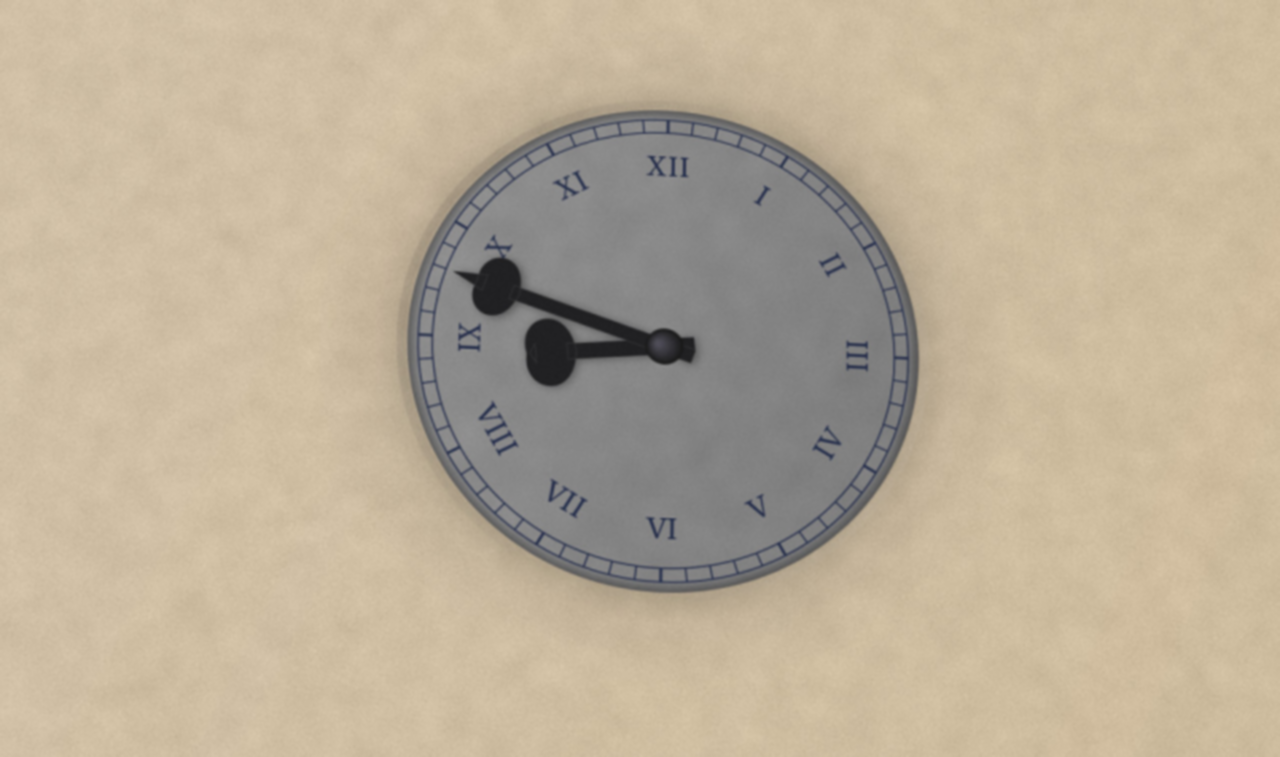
8:48
